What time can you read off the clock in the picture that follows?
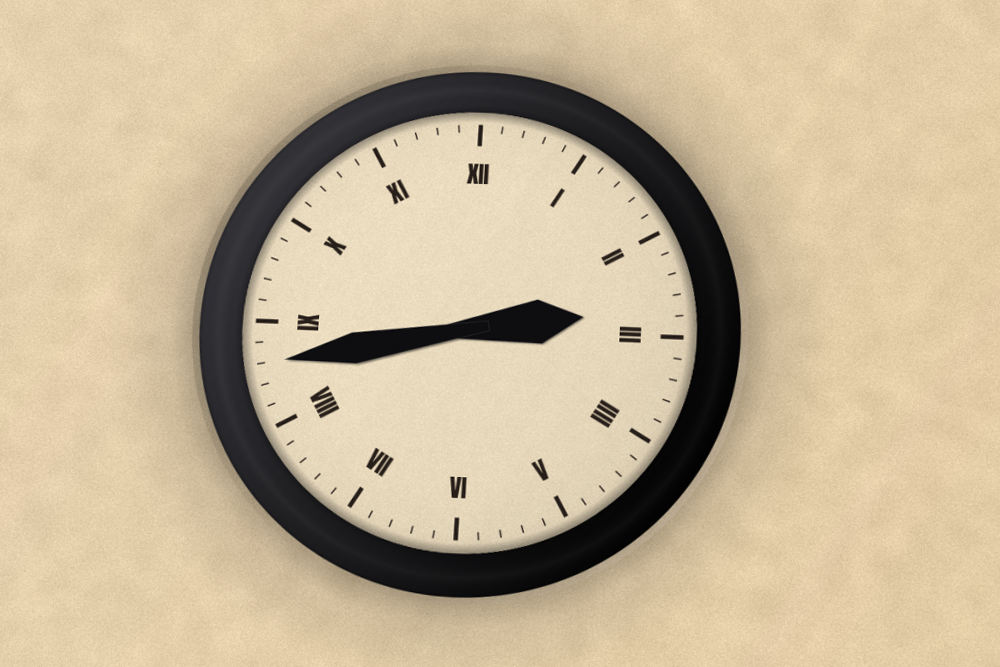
2:43
